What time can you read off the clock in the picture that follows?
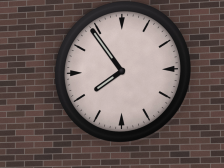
7:54
